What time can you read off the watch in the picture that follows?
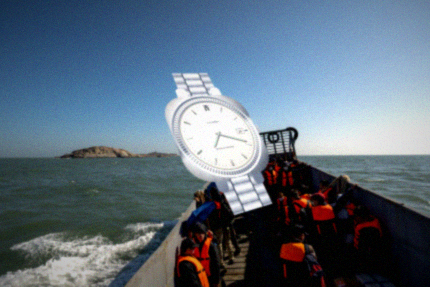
7:19
